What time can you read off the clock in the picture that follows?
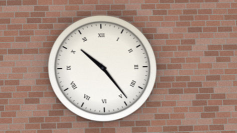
10:24
